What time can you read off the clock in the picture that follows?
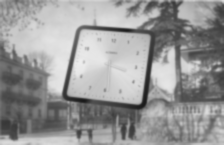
3:29
